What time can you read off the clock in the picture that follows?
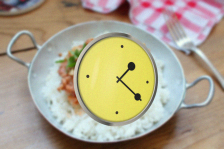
1:21
